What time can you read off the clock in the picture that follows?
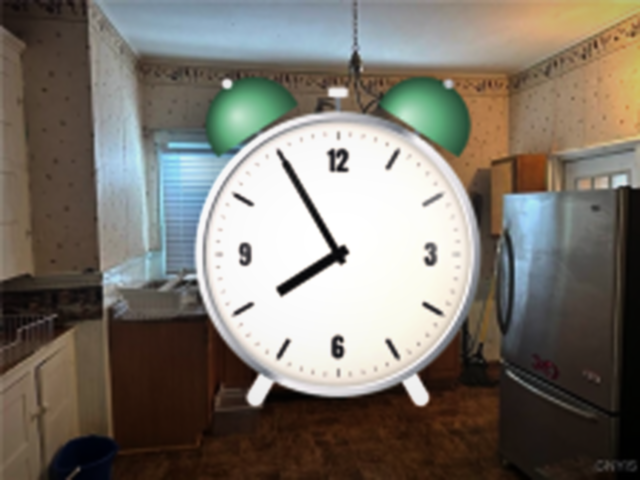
7:55
